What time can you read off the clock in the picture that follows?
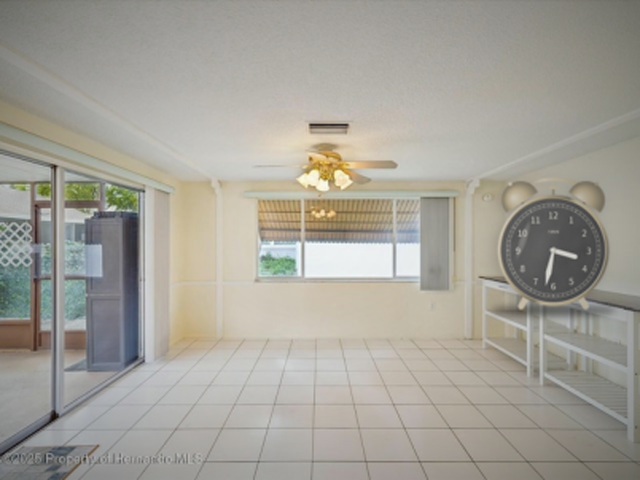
3:32
